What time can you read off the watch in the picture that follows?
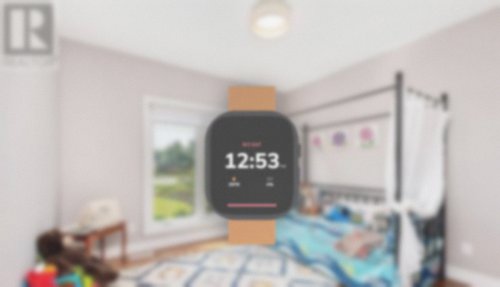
12:53
